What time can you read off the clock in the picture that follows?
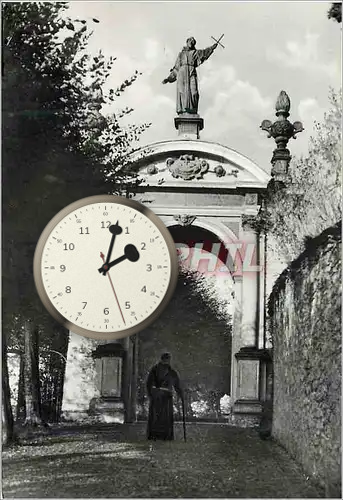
2:02:27
